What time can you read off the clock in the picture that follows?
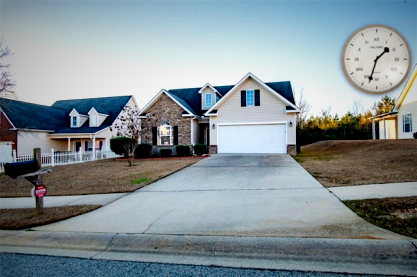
1:33
